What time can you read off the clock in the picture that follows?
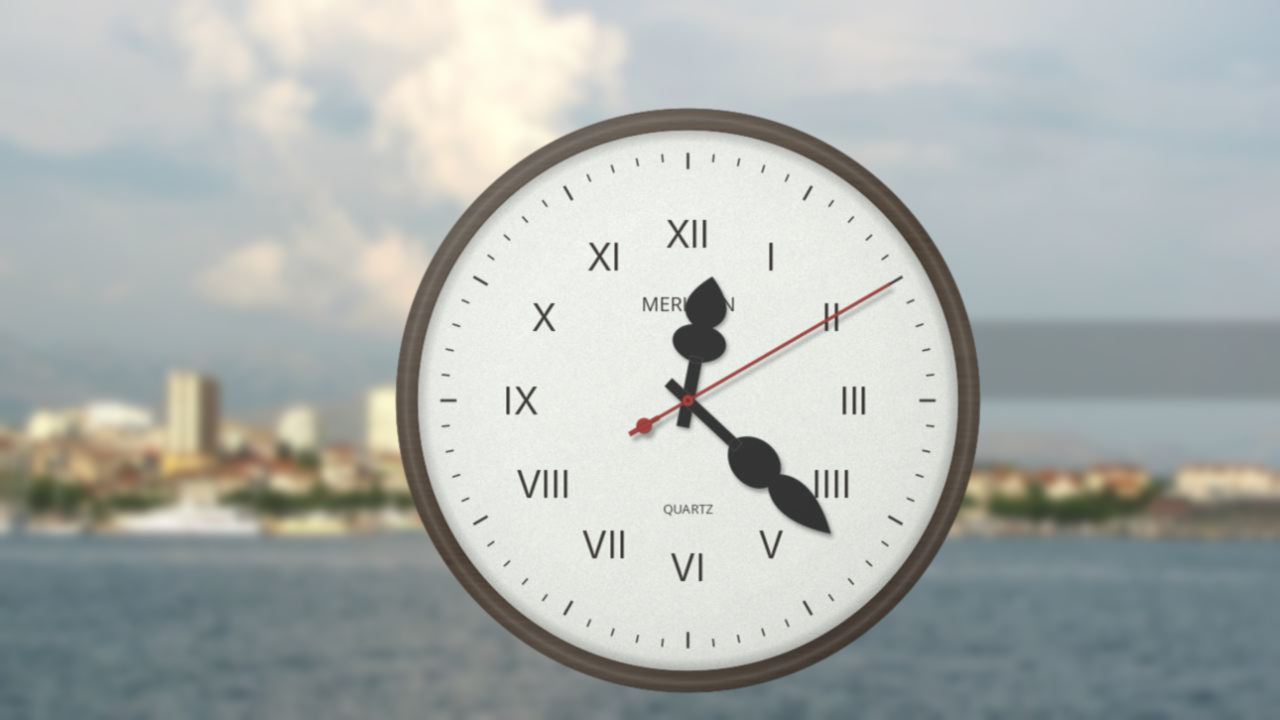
12:22:10
